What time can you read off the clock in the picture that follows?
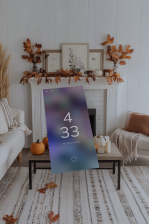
4:33
